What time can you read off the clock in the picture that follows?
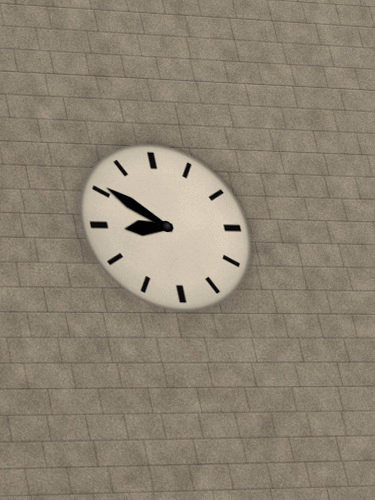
8:51
